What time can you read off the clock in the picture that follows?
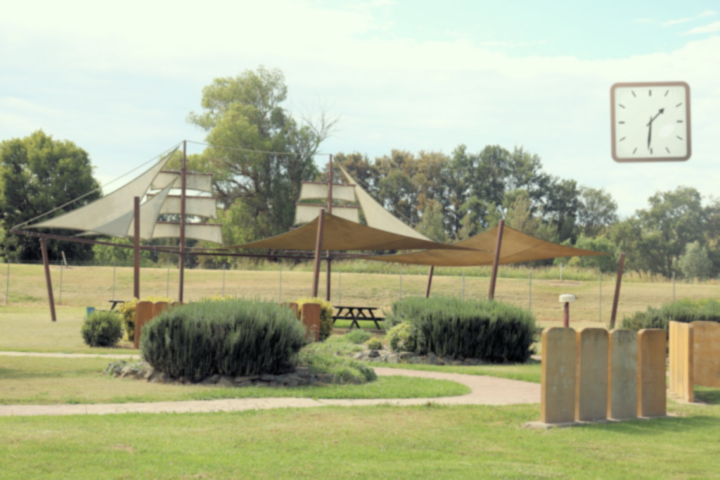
1:31
